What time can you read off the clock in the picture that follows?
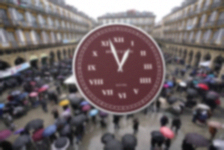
12:57
